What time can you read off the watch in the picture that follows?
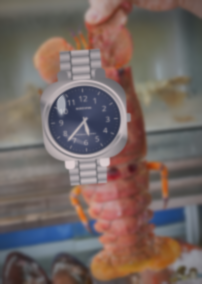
5:37
